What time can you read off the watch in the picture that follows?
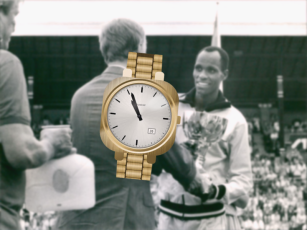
10:56
